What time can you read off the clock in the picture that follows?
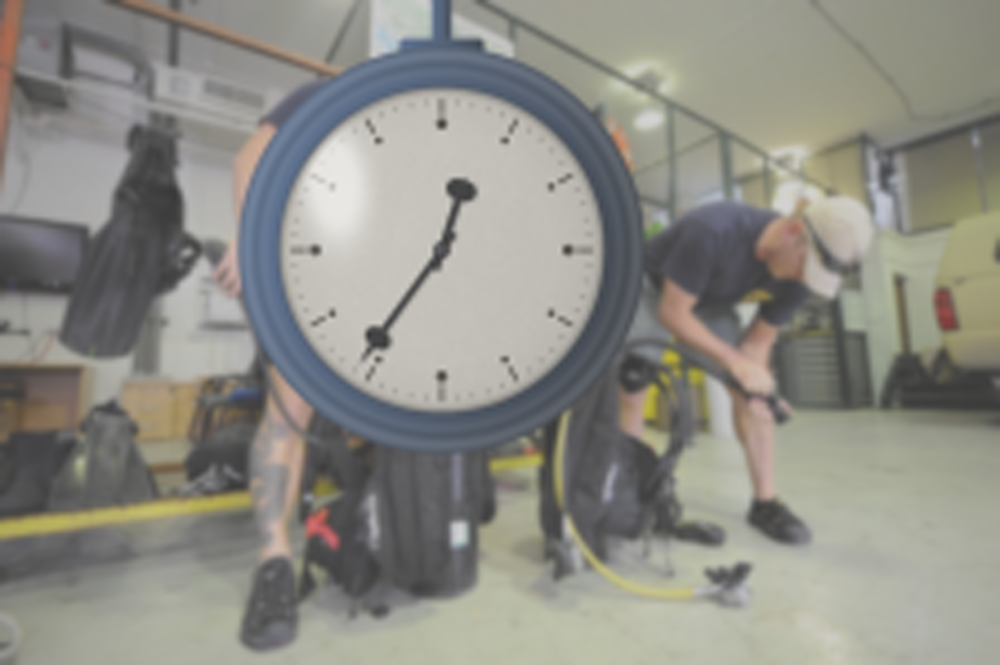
12:36
